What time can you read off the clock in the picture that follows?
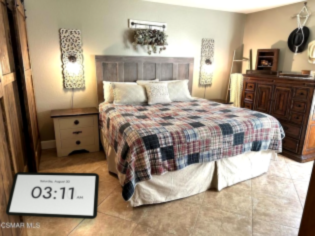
3:11
